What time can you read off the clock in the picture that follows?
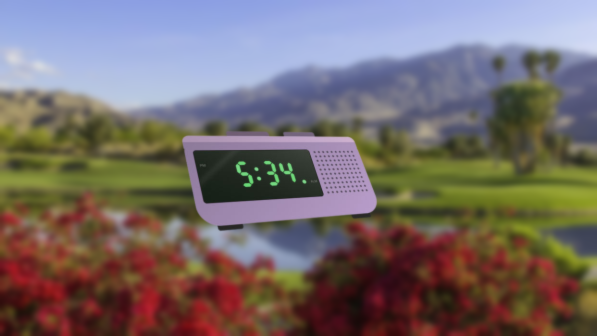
5:34
